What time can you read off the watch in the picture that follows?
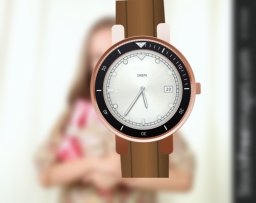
5:36
